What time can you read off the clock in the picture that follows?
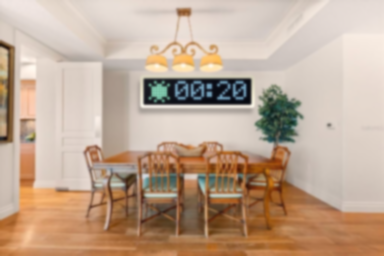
0:20
